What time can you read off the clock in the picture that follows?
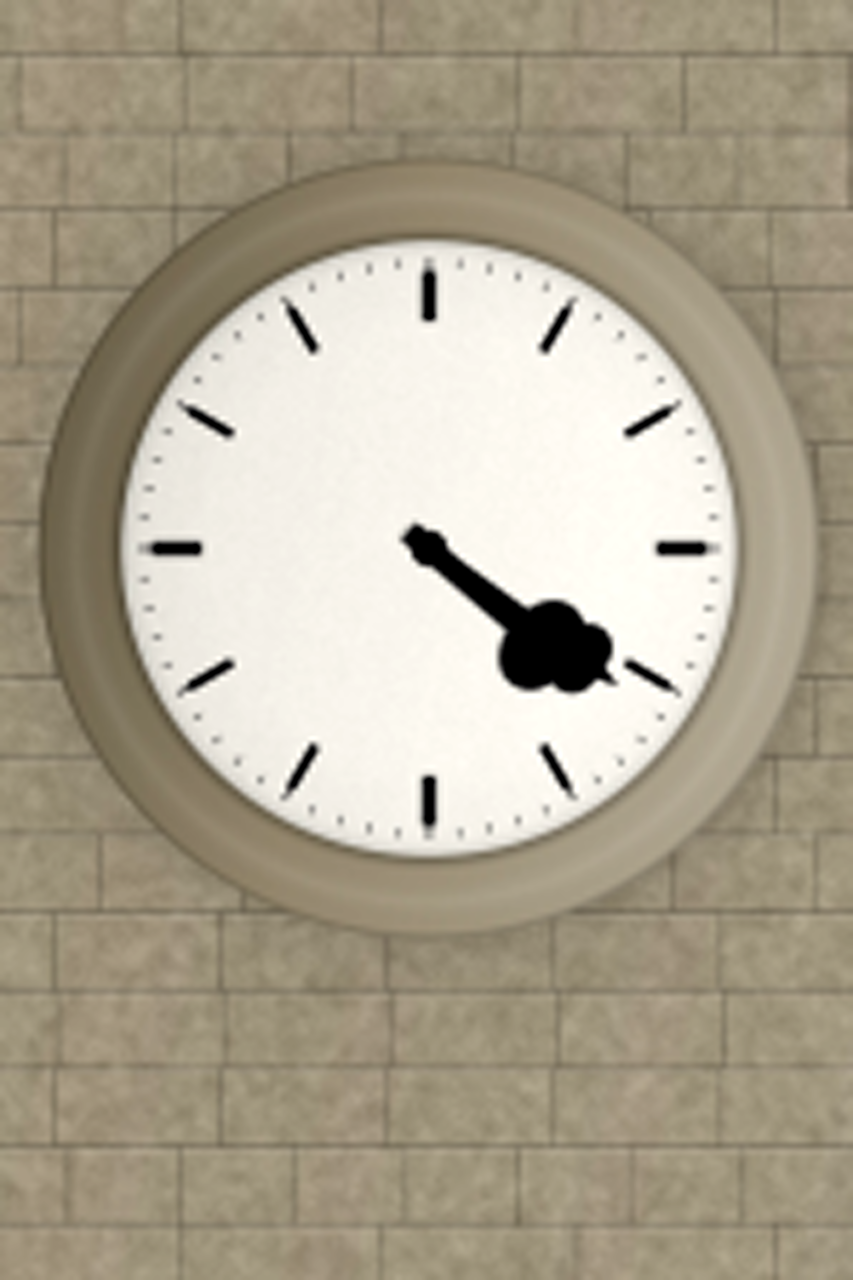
4:21
